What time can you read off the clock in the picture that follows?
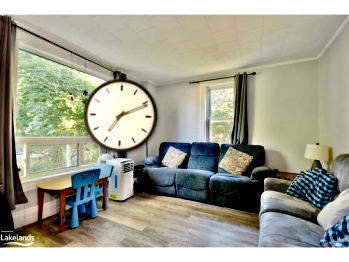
7:11
